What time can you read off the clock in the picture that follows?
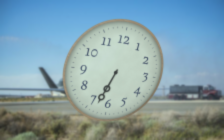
6:33
